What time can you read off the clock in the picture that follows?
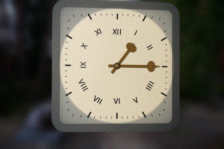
1:15
